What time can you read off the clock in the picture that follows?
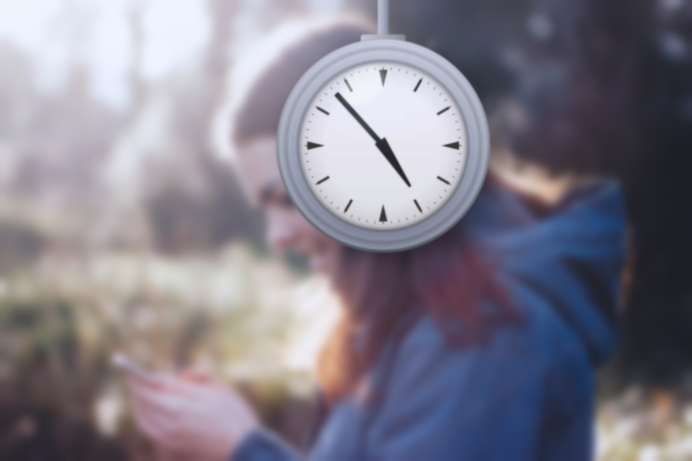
4:53
